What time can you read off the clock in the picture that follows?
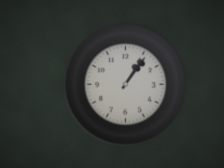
1:06
